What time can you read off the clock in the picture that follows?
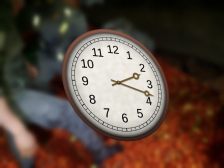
2:18
